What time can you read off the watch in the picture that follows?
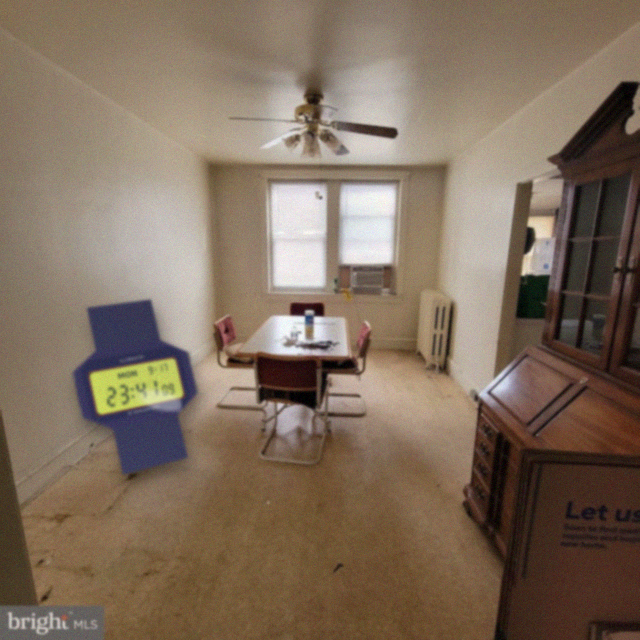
23:41
